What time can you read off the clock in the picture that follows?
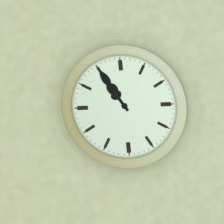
10:55
